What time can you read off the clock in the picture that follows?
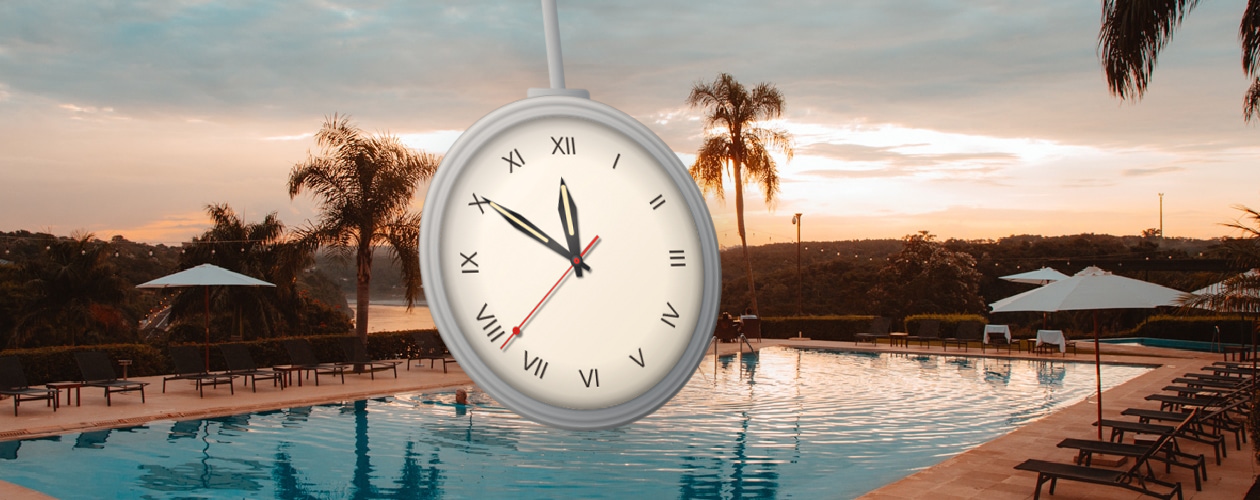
11:50:38
